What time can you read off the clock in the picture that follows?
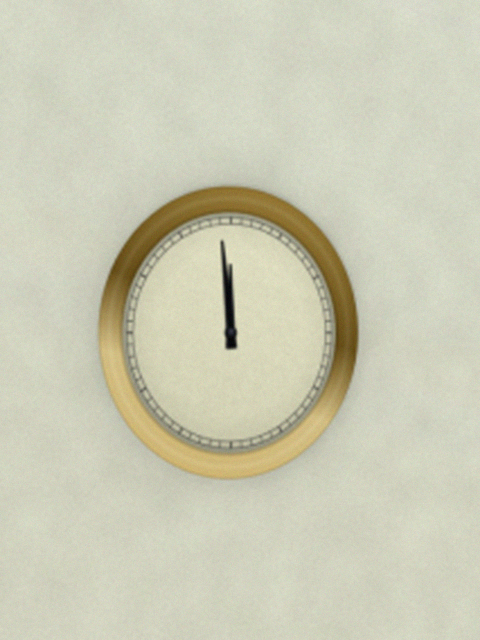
11:59
